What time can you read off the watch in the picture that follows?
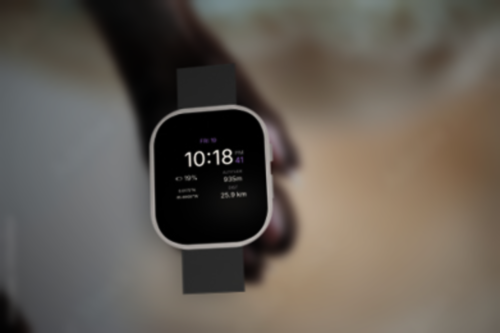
10:18
